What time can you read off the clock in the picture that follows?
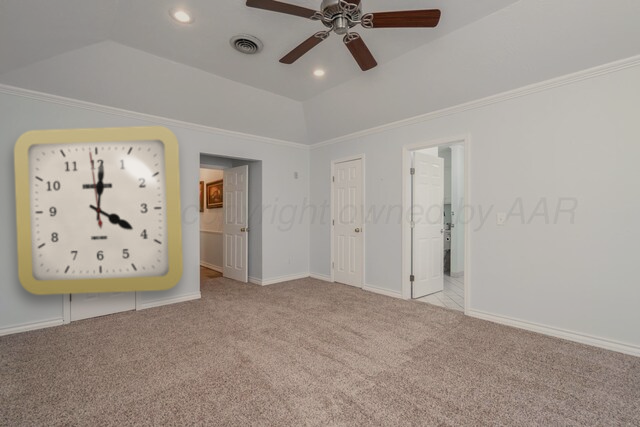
4:00:59
